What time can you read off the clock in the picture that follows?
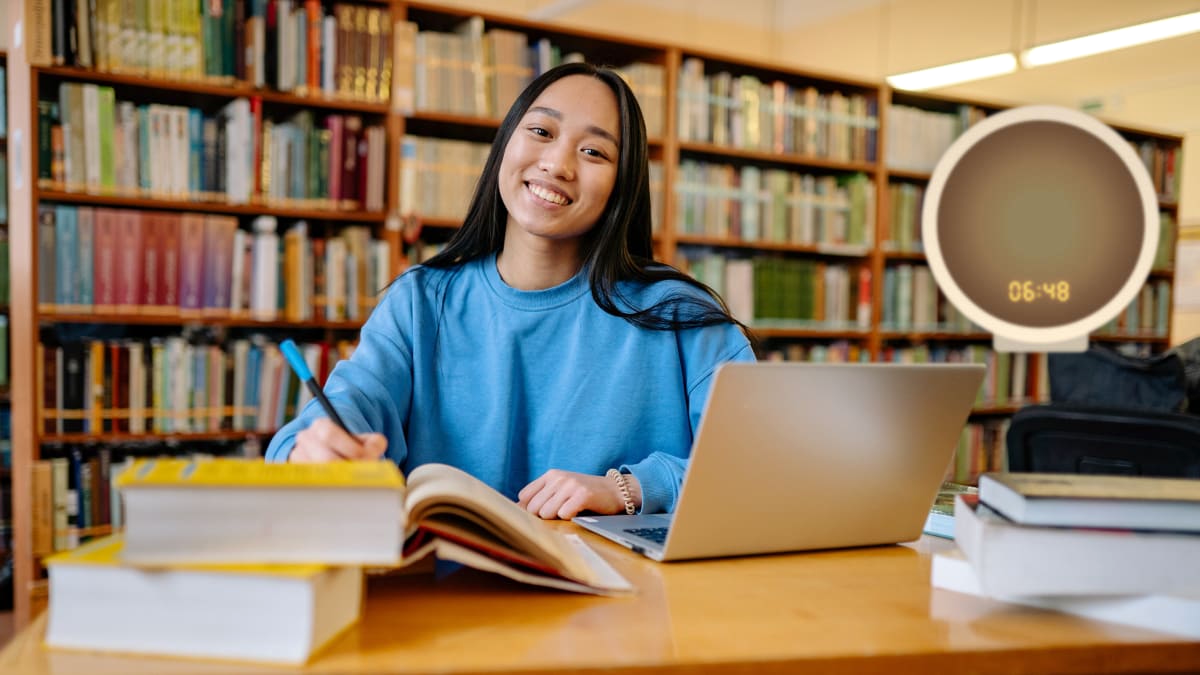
6:48
